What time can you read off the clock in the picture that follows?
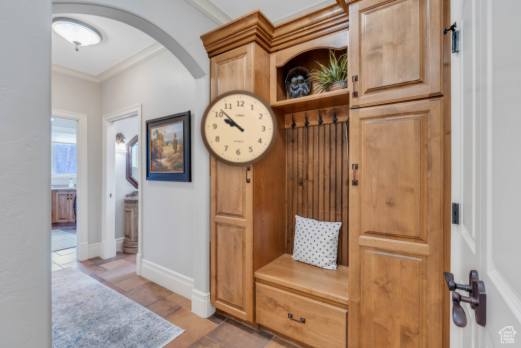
9:52
